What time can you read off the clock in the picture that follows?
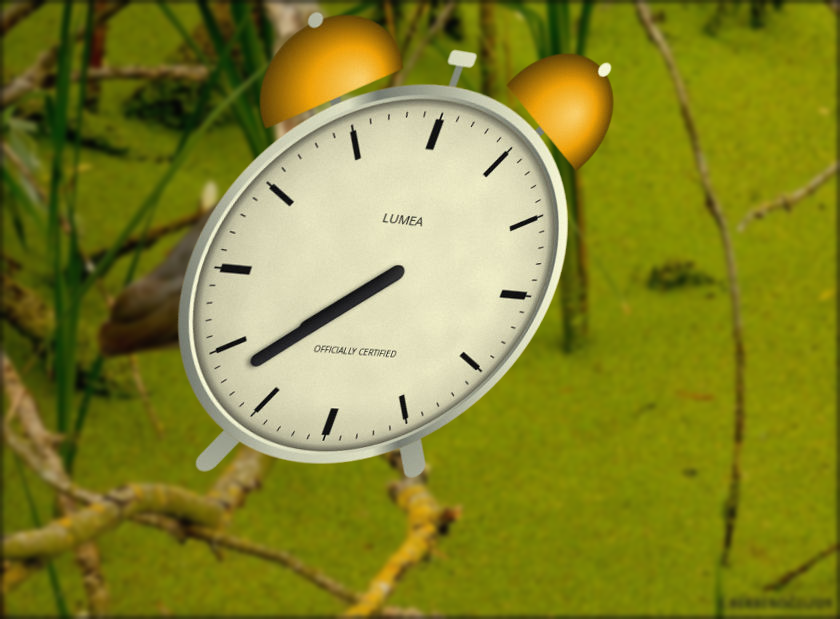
7:38
